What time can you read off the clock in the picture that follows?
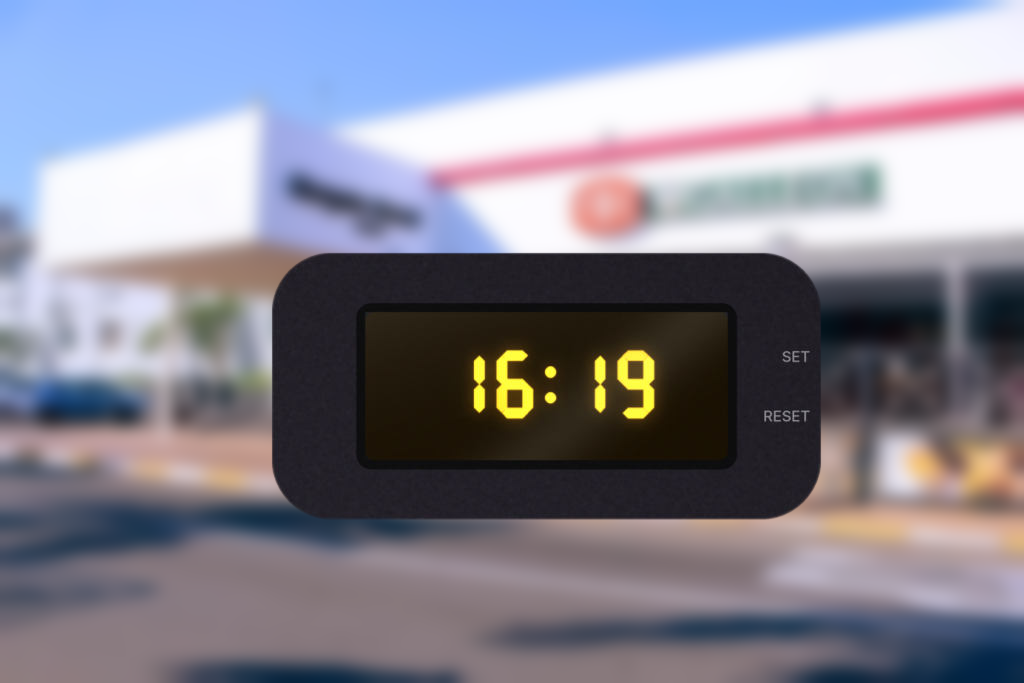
16:19
